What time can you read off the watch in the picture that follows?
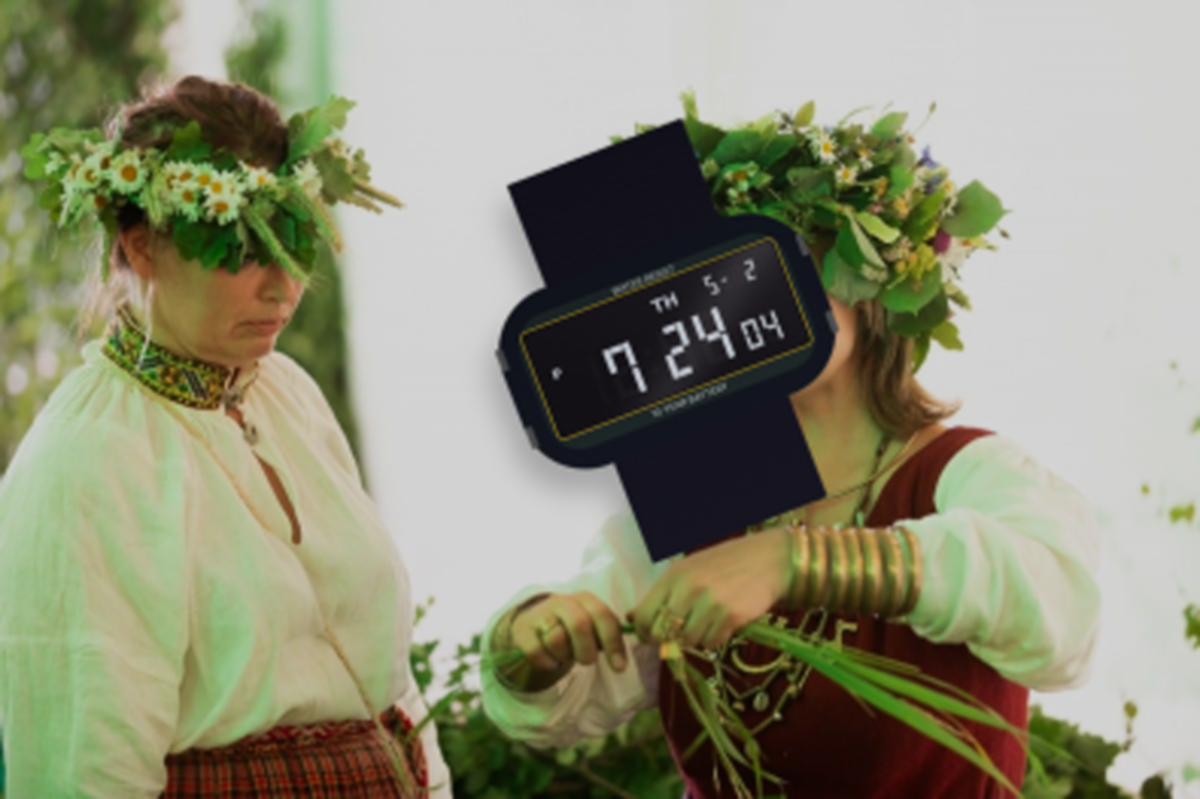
7:24:04
